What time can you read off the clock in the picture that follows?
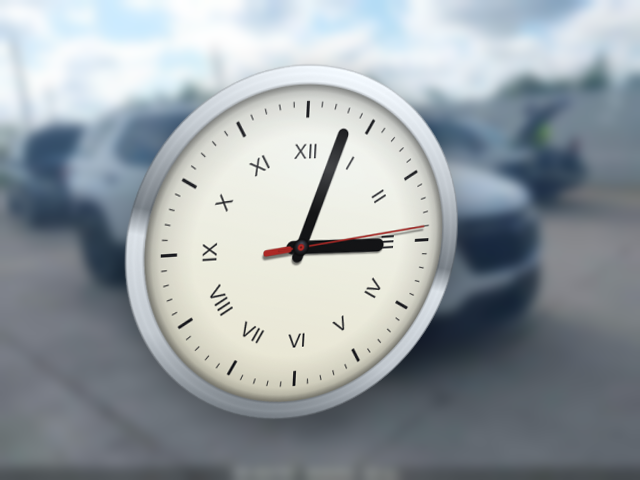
3:03:14
